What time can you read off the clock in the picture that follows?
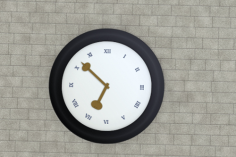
6:52
